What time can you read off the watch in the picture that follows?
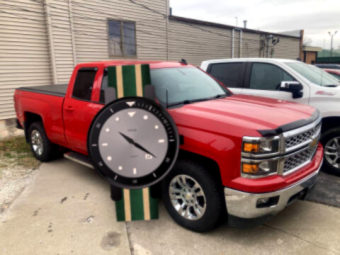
10:21
